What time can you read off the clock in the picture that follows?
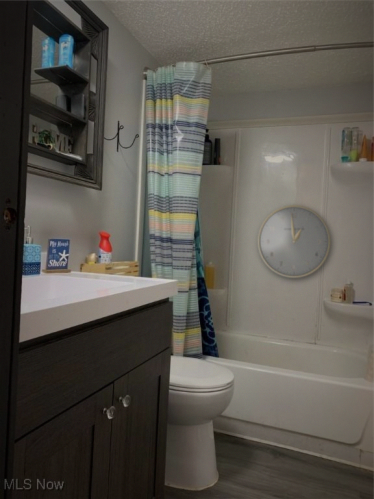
12:59
